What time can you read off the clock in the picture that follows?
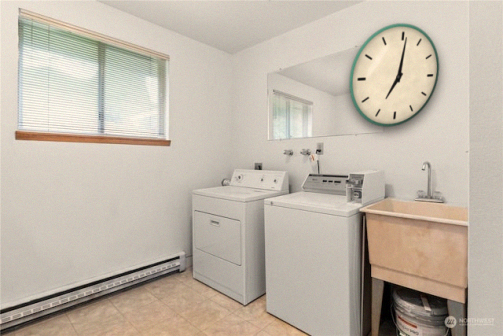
7:01
